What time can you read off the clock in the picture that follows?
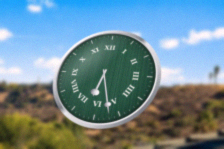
6:27
